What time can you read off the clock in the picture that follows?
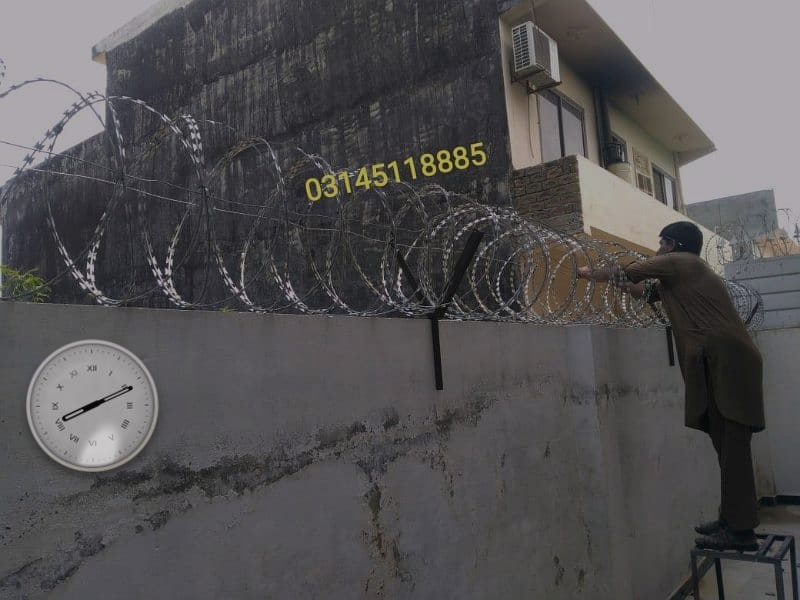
8:11
